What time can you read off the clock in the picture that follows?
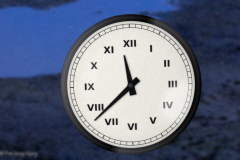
11:38
